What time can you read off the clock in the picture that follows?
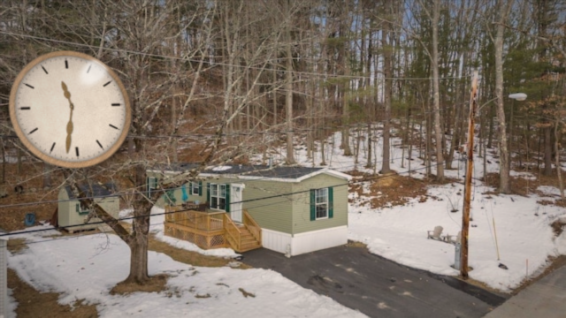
11:32
